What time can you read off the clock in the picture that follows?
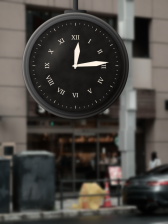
12:14
